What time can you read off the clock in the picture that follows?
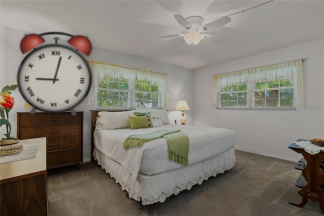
9:02
